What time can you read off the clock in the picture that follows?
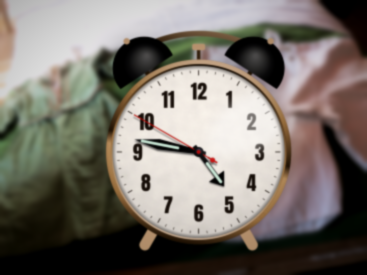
4:46:50
